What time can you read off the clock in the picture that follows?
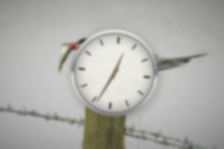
12:34
